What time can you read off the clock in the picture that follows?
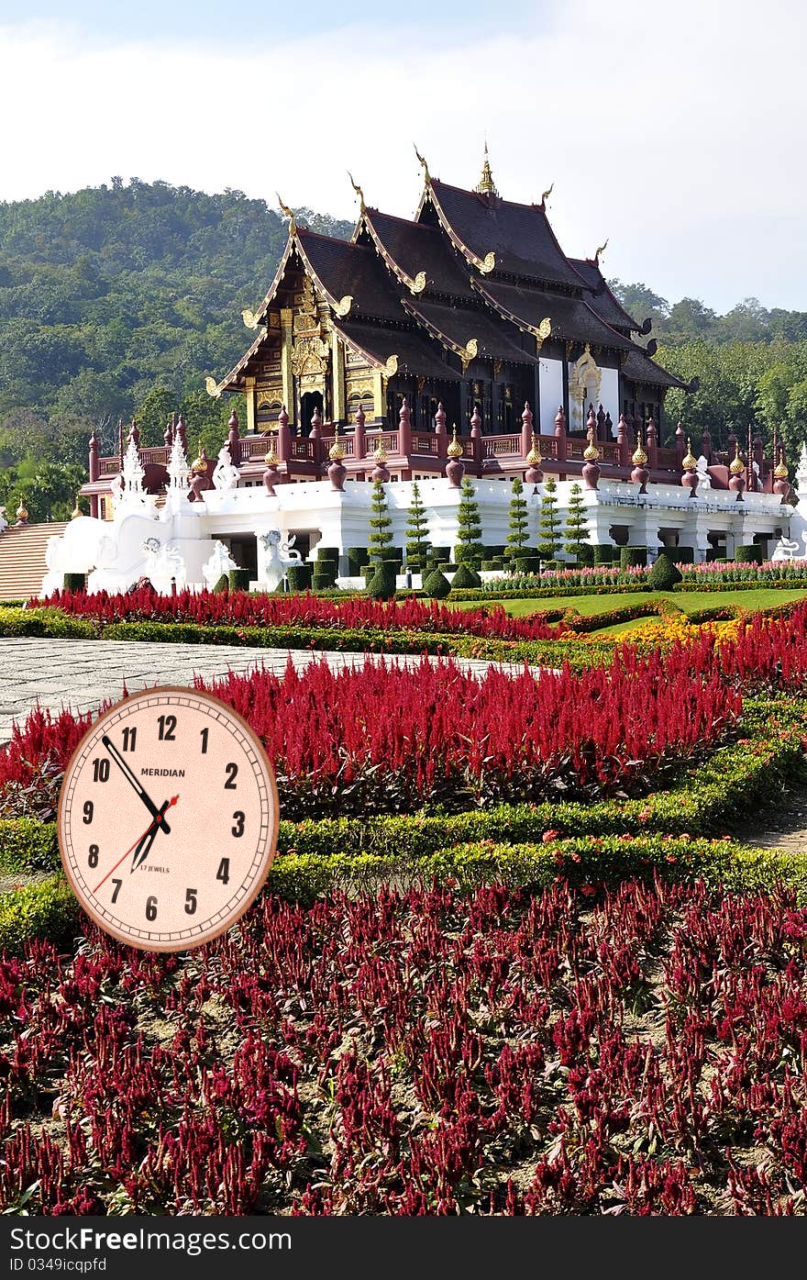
6:52:37
